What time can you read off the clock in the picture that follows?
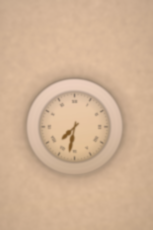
7:32
